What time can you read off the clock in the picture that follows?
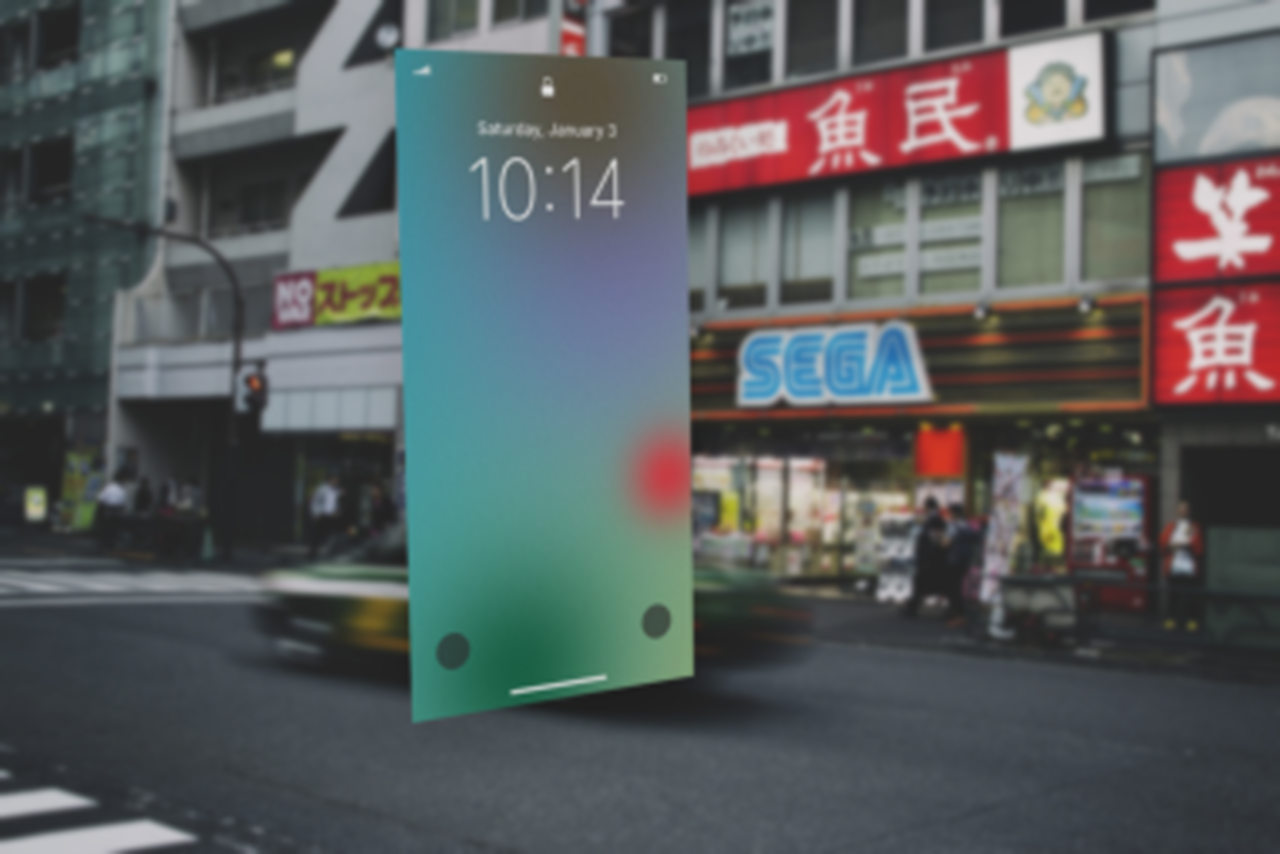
10:14
